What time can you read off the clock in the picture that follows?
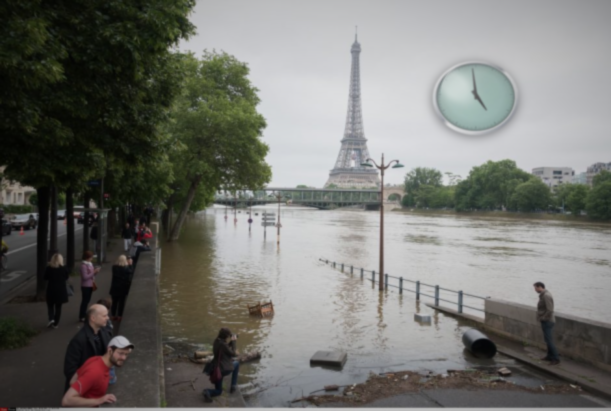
4:59
